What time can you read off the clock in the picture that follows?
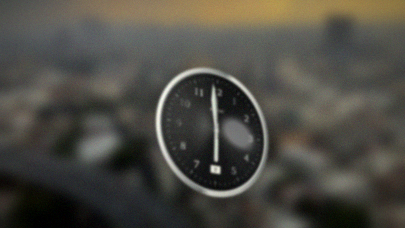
5:59
